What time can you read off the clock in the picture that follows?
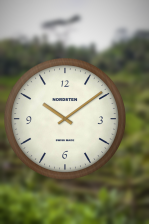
10:09
